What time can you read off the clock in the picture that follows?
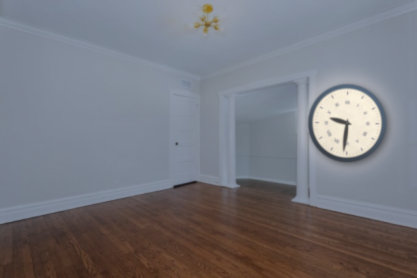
9:31
